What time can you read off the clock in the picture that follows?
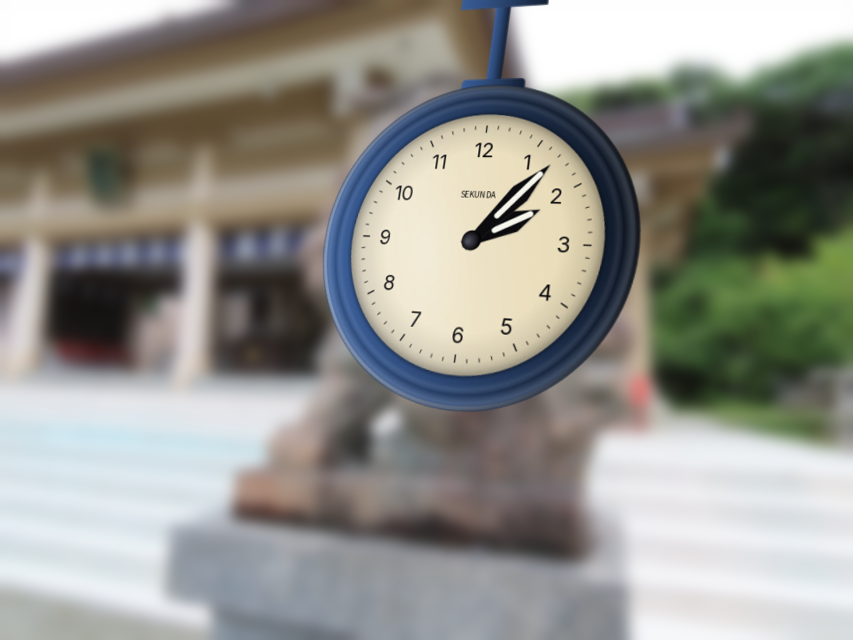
2:07
